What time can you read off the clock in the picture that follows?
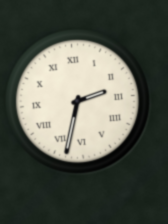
2:33
